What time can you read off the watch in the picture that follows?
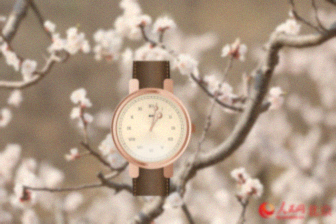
1:02
